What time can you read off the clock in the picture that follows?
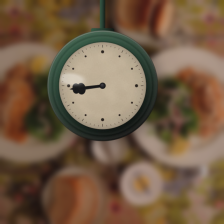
8:44
